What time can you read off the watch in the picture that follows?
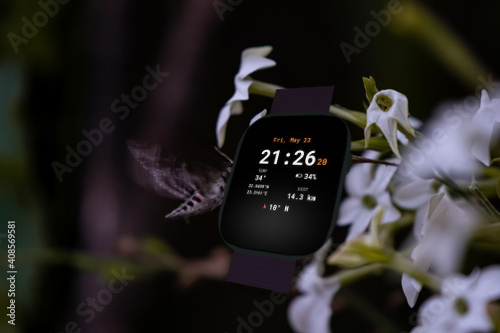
21:26:20
